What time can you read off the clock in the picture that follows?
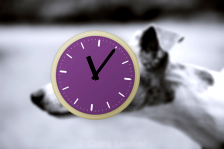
11:05
